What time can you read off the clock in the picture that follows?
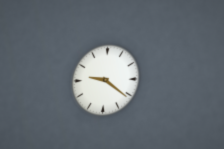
9:21
